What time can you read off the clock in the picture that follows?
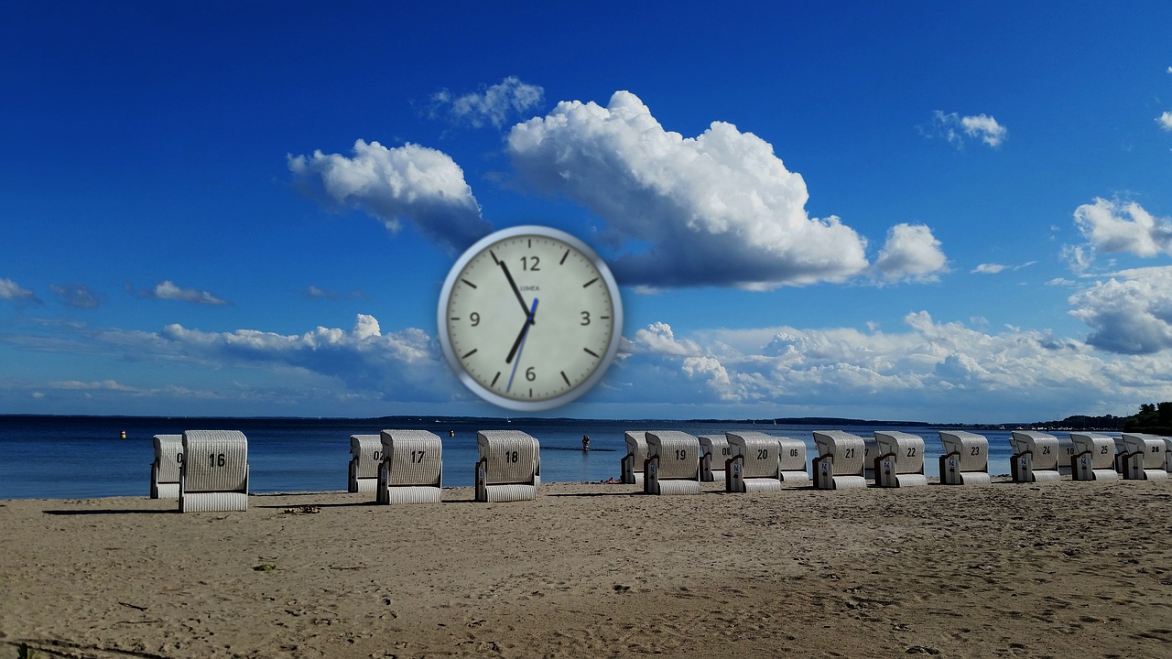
6:55:33
